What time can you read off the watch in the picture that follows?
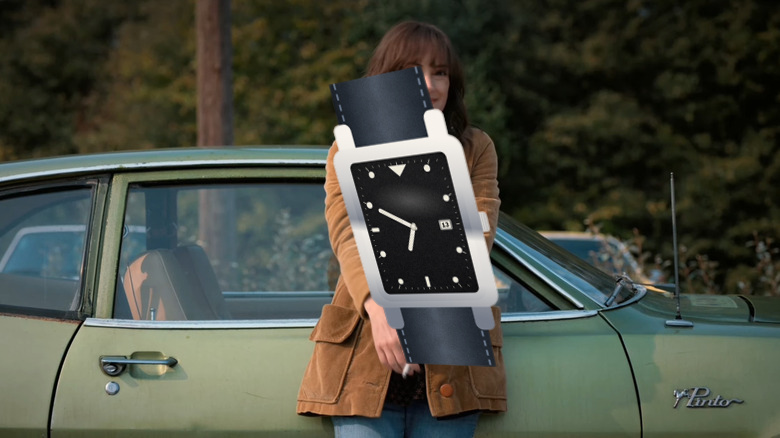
6:50
